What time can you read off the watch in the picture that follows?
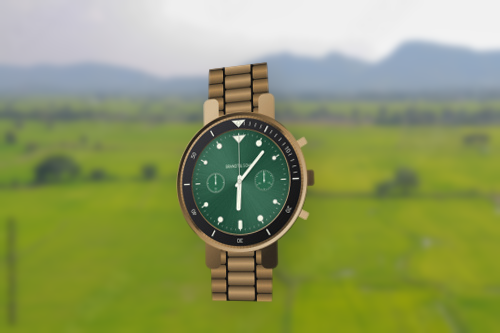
6:07
